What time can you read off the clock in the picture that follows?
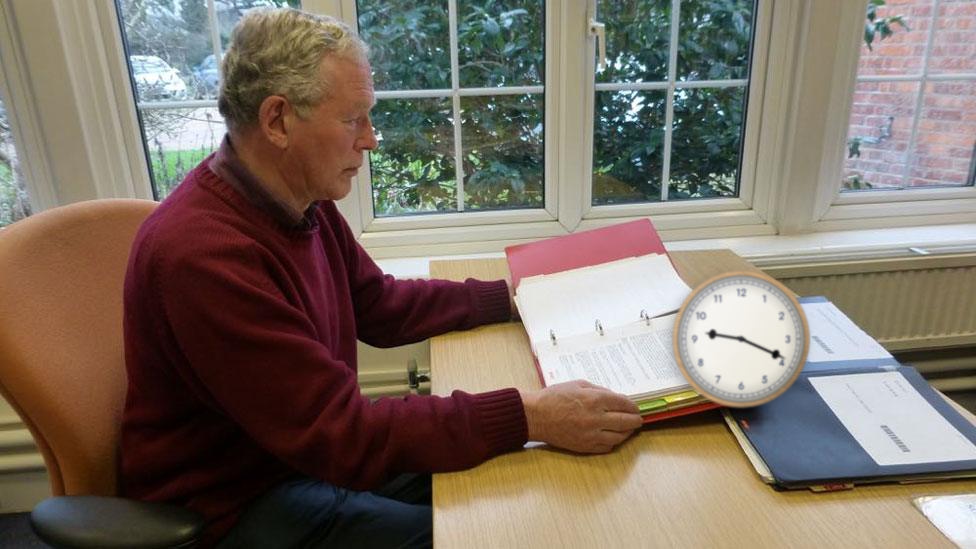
9:19
